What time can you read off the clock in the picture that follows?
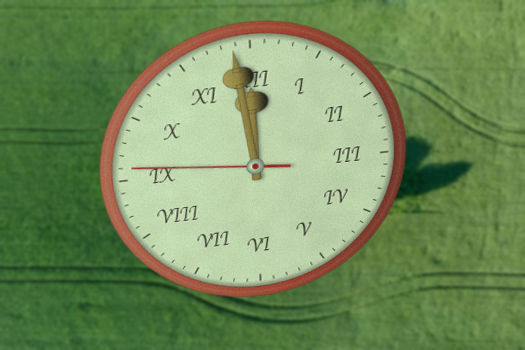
11:58:46
